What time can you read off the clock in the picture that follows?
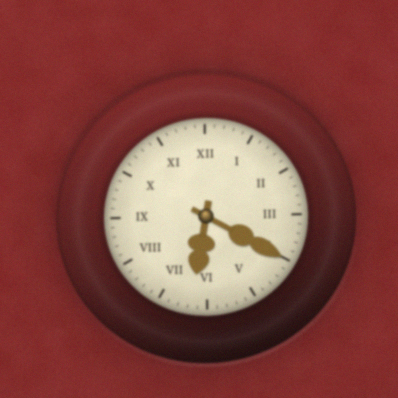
6:20
